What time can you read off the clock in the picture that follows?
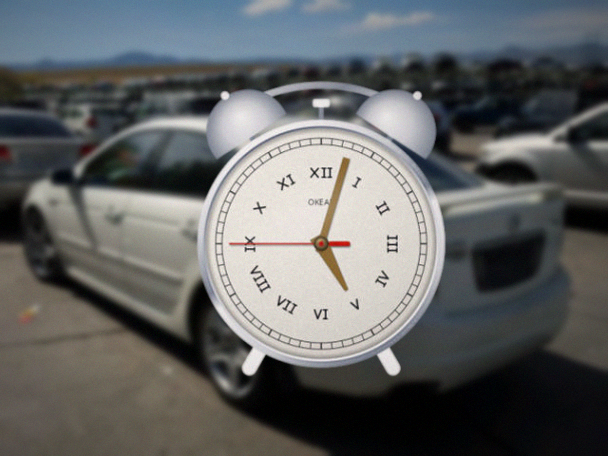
5:02:45
